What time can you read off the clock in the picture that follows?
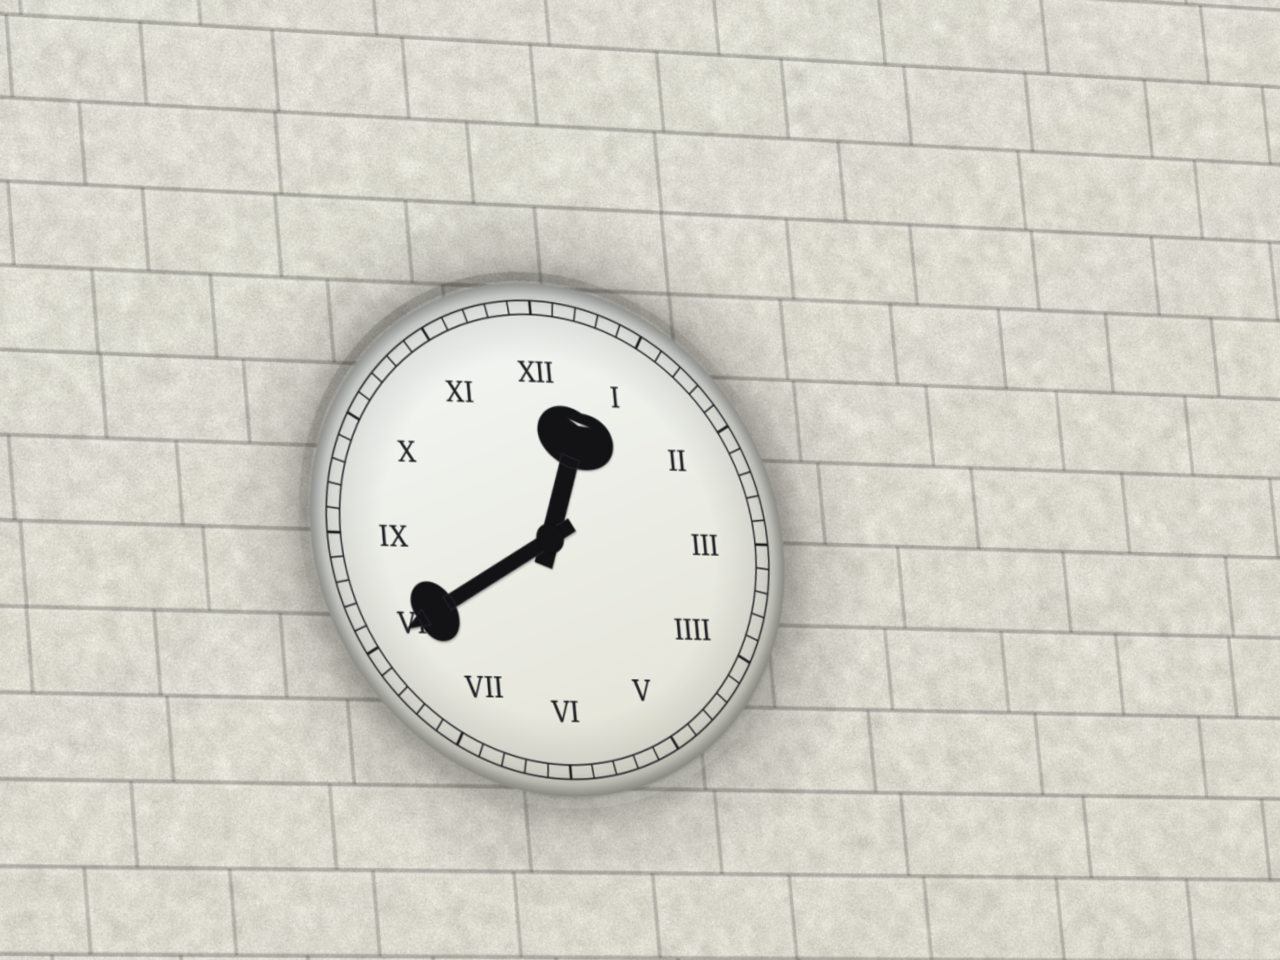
12:40
